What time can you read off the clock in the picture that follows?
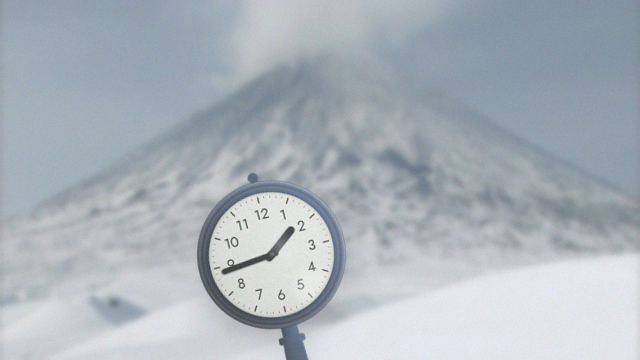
1:44
